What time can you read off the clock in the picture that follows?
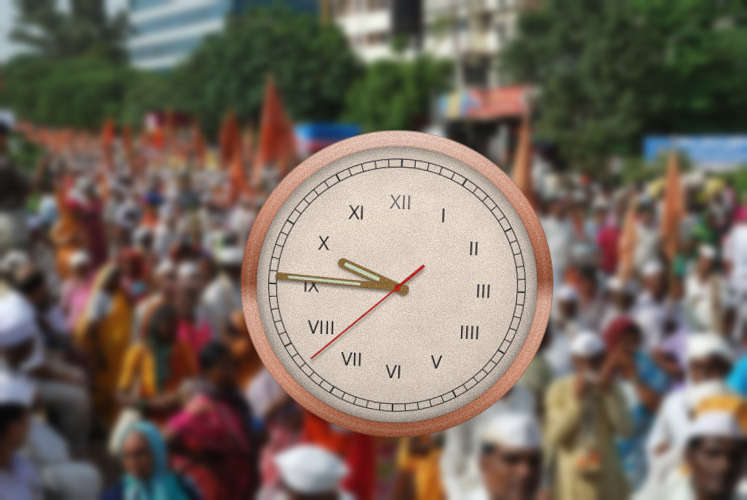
9:45:38
